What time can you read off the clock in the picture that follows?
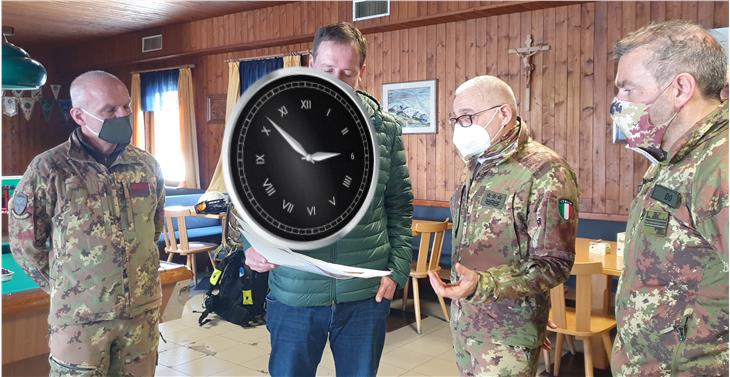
2:52
